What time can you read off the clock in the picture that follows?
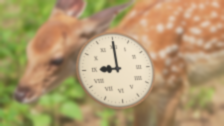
9:00
